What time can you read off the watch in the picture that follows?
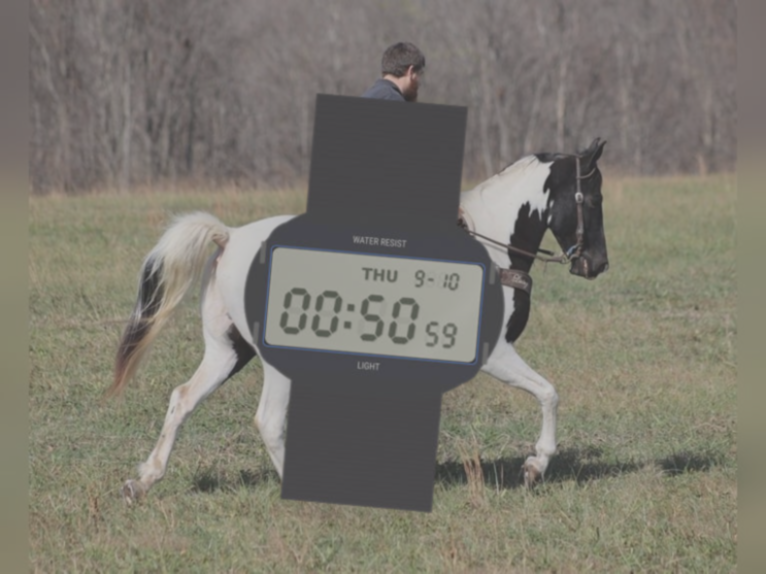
0:50:59
